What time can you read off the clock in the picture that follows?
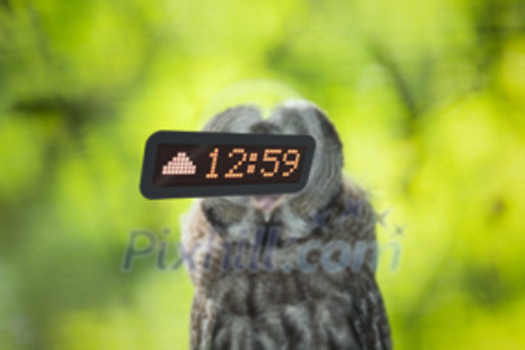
12:59
